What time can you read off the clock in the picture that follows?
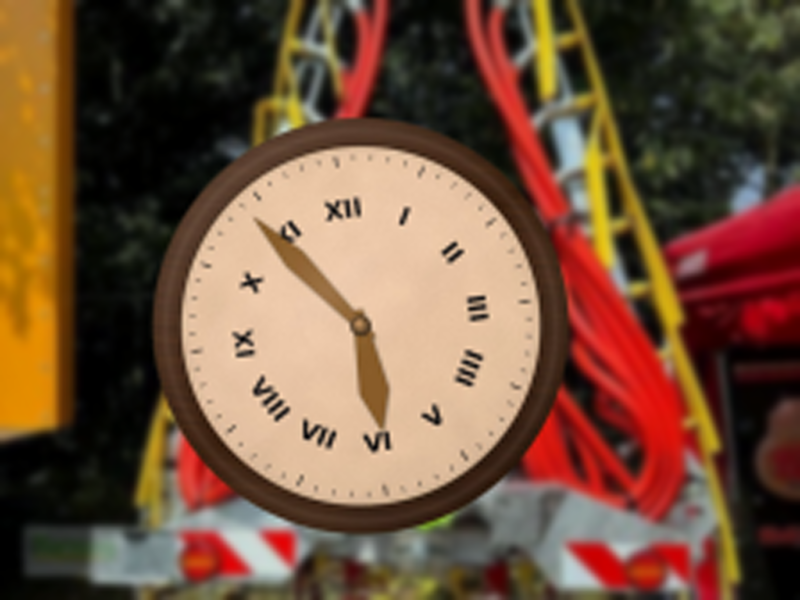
5:54
